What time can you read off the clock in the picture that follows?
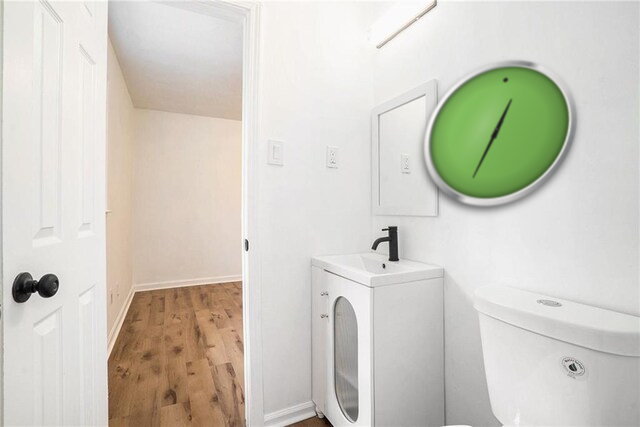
12:33
